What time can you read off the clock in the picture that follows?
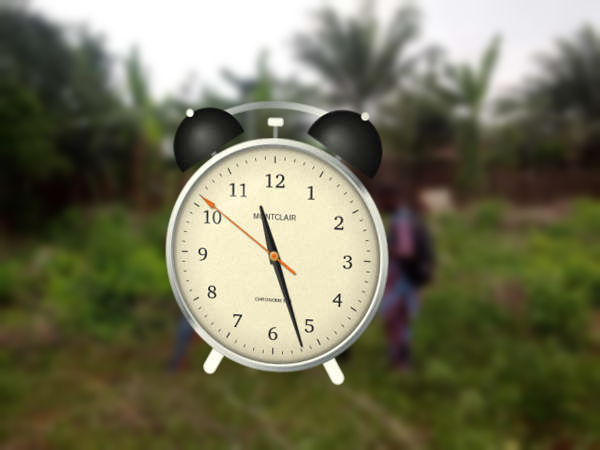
11:26:51
